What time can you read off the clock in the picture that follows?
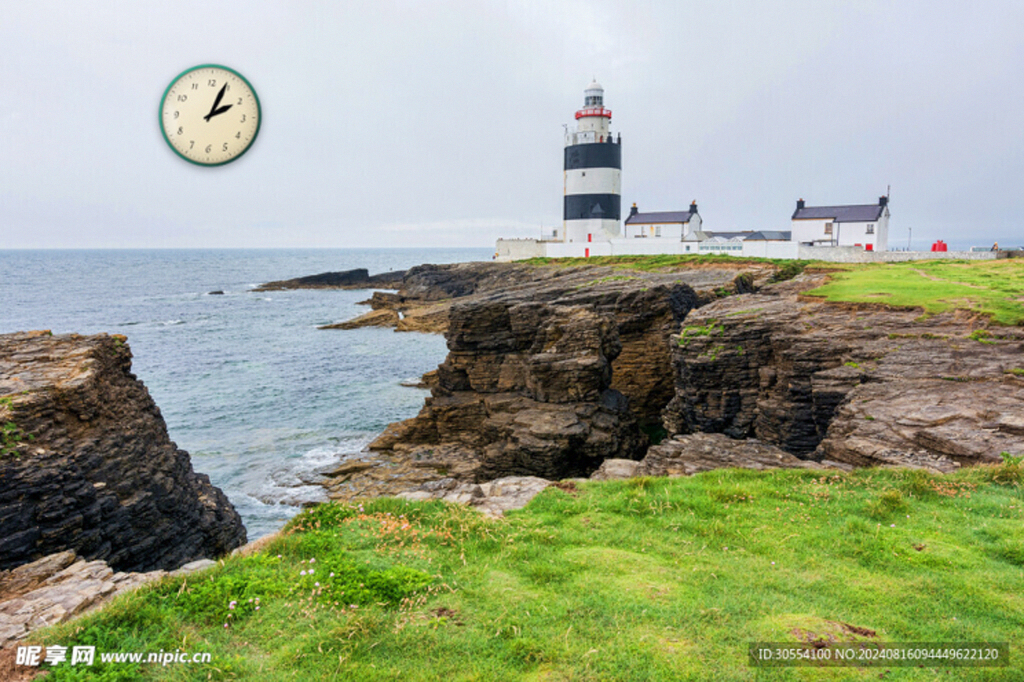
2:04
